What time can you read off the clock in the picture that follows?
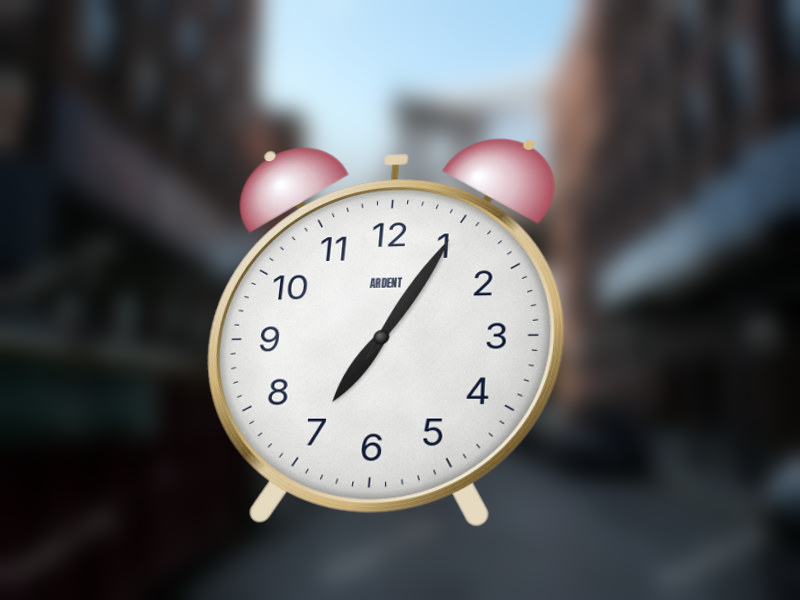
7:05
